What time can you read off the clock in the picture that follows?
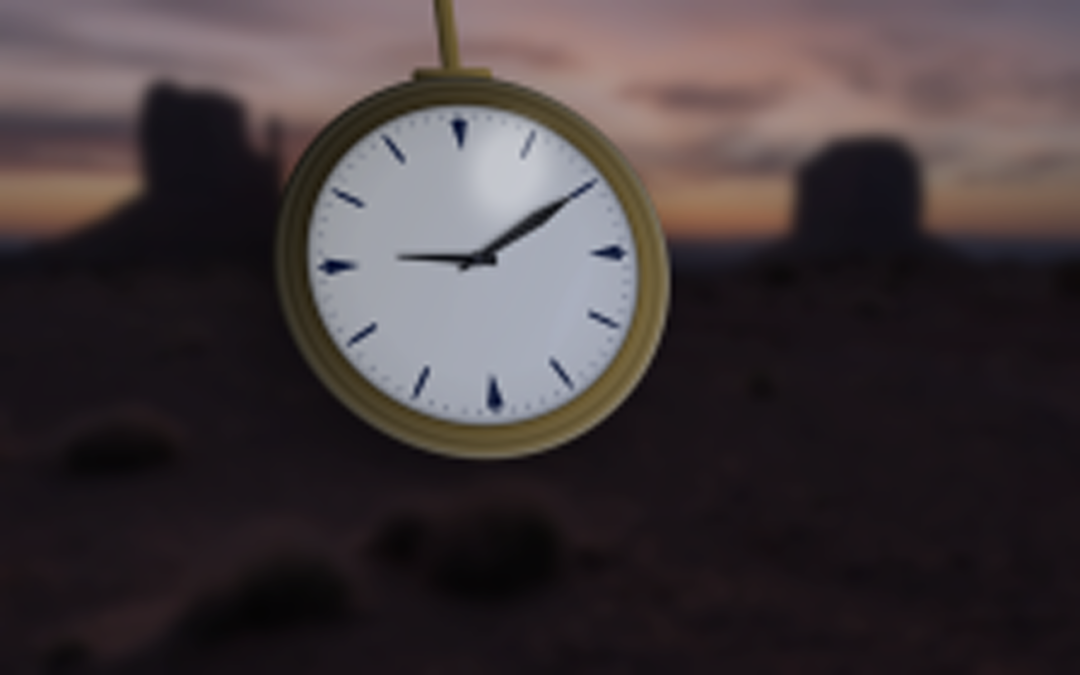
9:10
